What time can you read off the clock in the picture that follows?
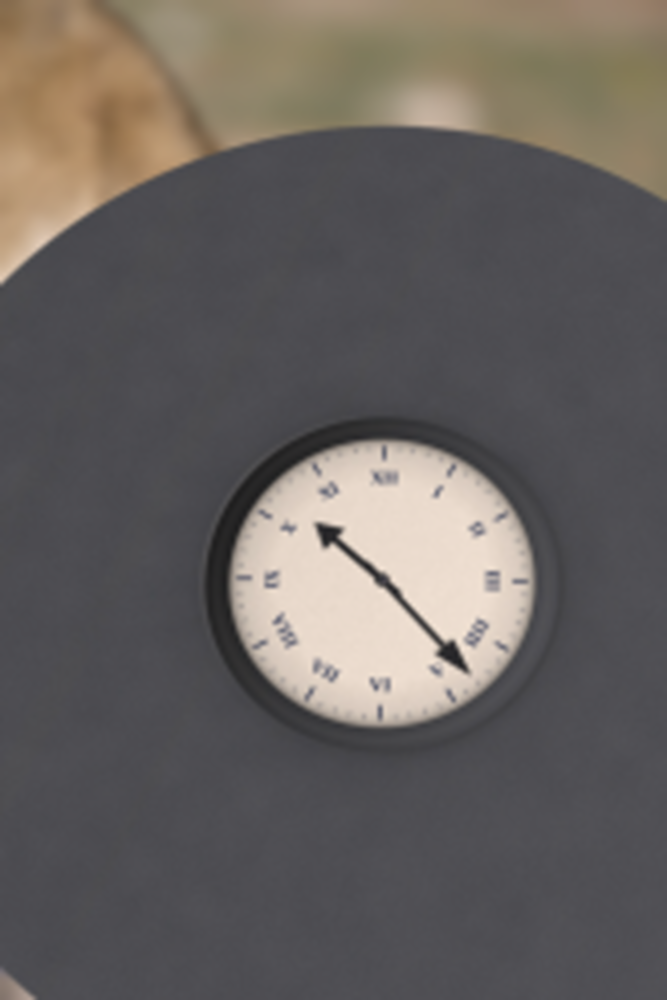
10:23
